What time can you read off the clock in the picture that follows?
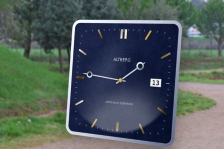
1:46
